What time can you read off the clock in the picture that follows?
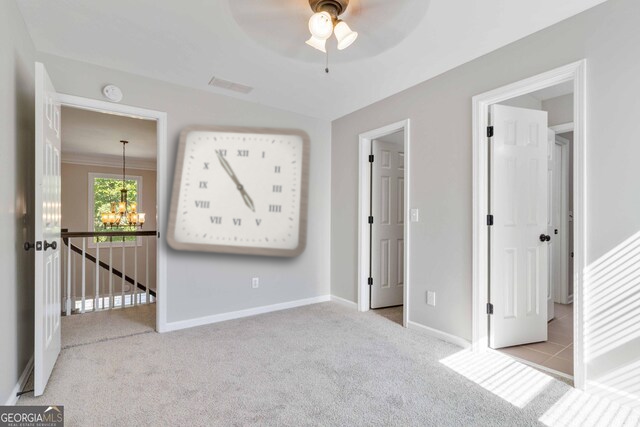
4:54
